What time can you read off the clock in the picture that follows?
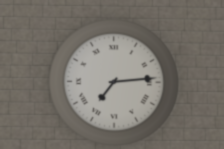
7:14
